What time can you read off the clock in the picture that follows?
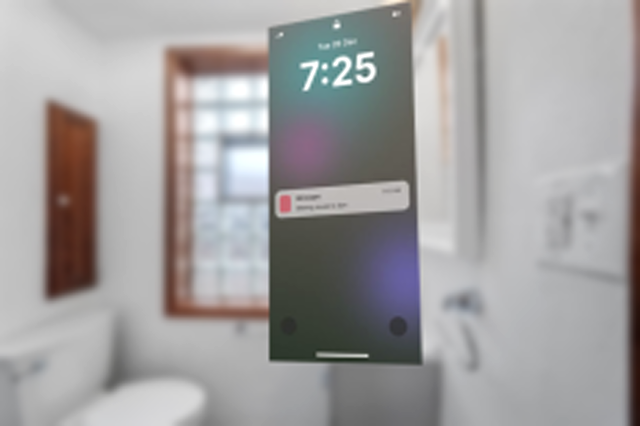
7:25
